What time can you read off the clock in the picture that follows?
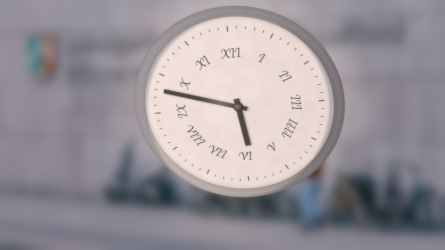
5:48
